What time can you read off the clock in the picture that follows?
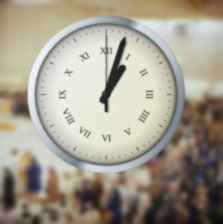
1:03:00
